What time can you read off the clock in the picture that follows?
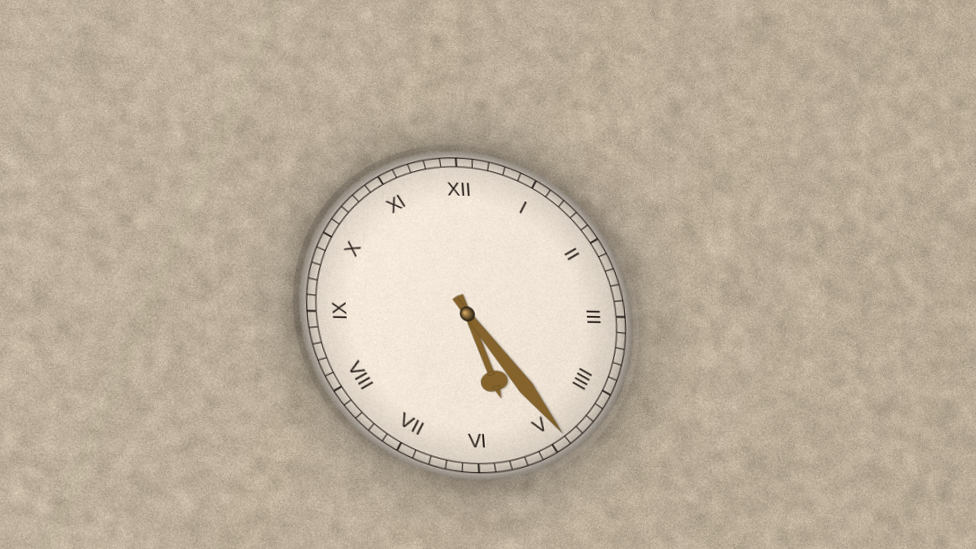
5:24
